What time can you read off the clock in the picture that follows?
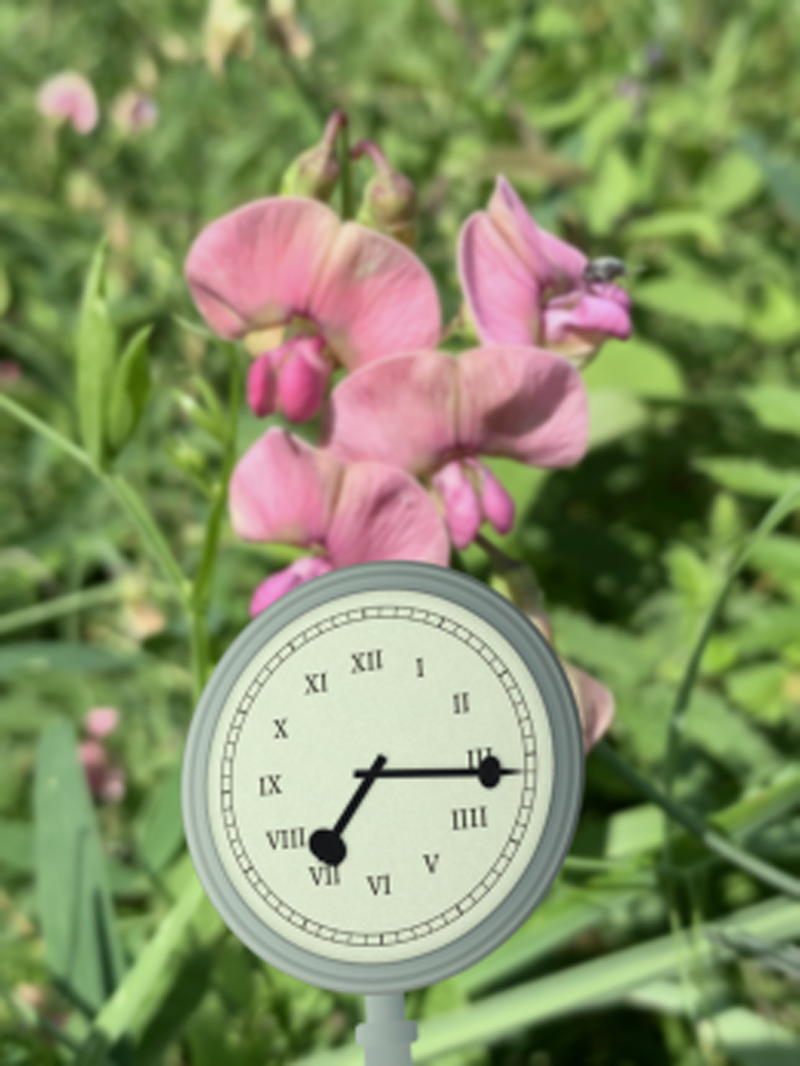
7:16
